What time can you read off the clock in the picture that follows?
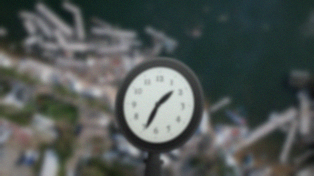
1:34
